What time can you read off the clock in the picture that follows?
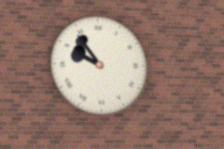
9:54
